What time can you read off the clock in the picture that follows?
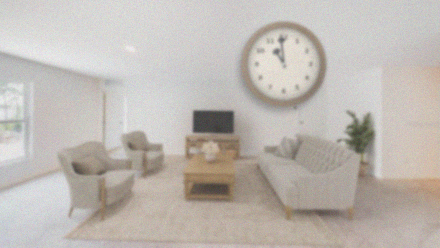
10:59
